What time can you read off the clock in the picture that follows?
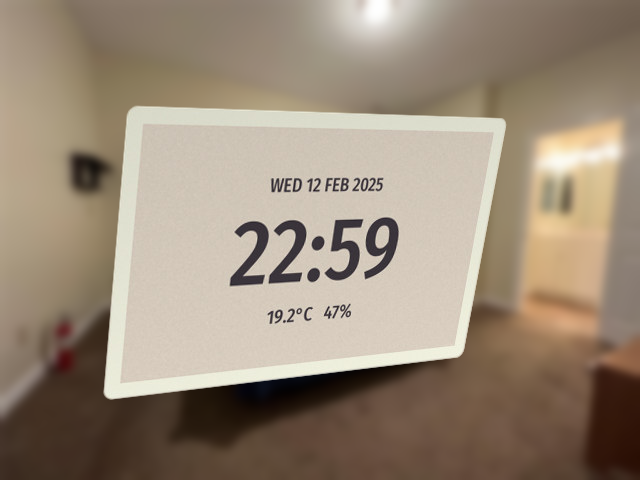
22:59
